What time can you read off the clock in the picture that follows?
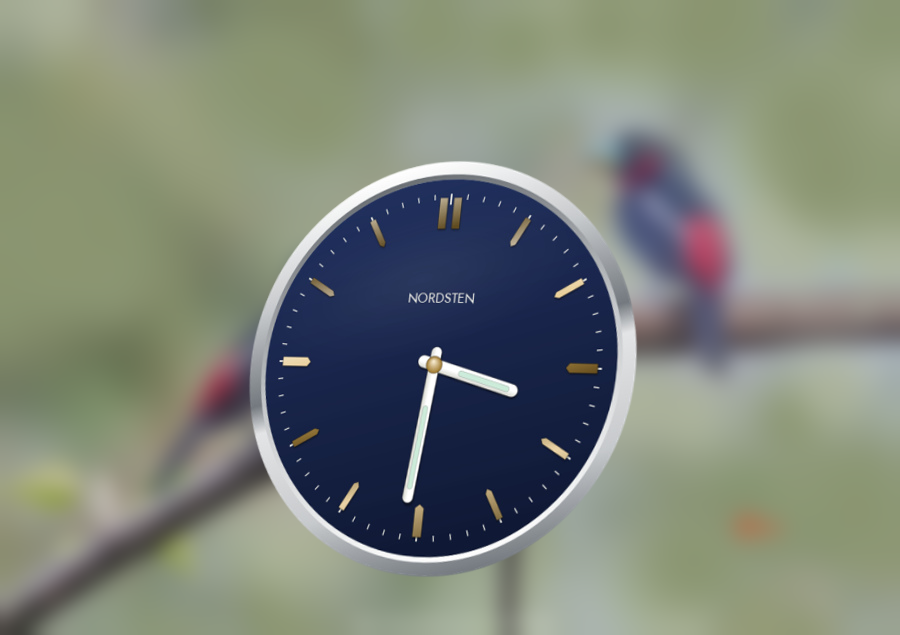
3:31
